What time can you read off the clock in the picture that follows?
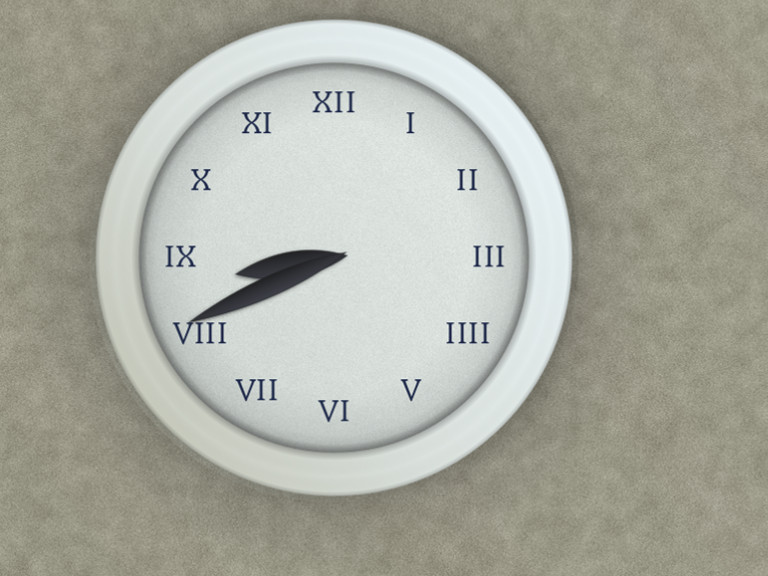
8:41
